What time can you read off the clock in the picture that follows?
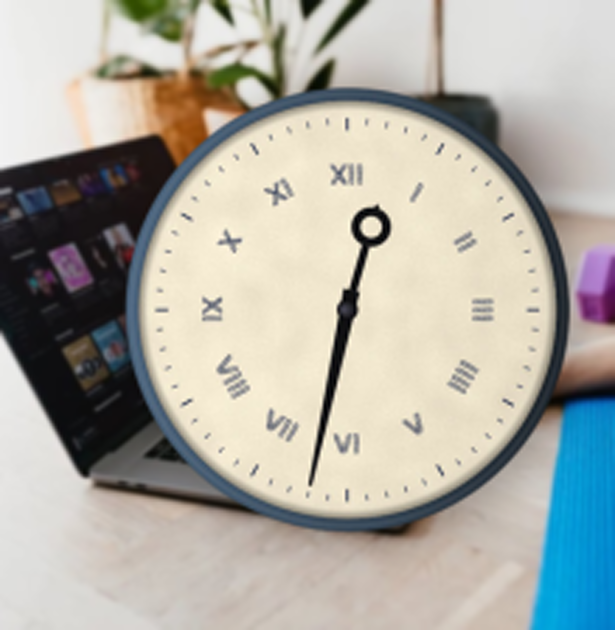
12:32
